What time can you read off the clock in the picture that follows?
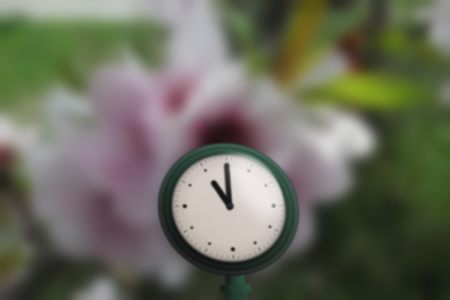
11:00
